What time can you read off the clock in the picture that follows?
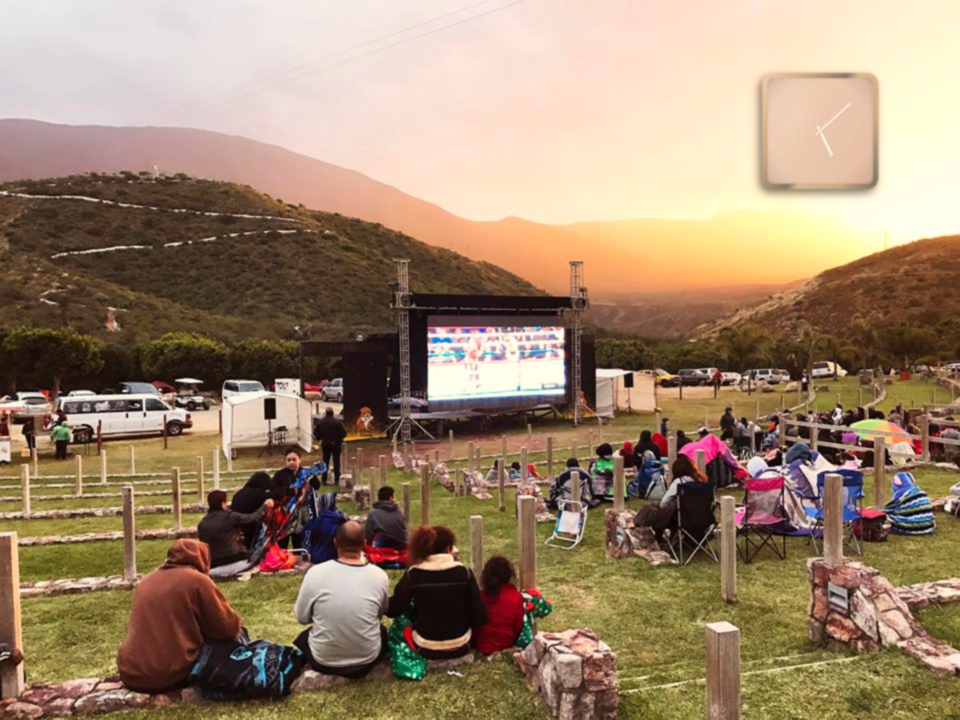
5:08
